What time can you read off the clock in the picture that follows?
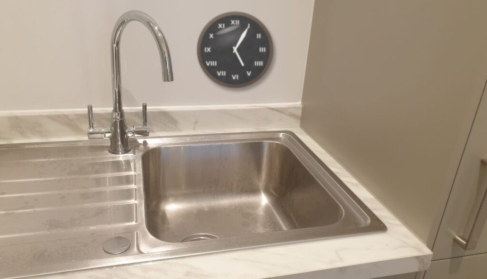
5:05
